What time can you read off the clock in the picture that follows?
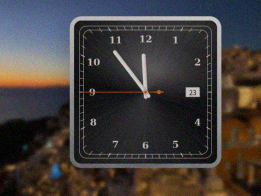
11:53:45
